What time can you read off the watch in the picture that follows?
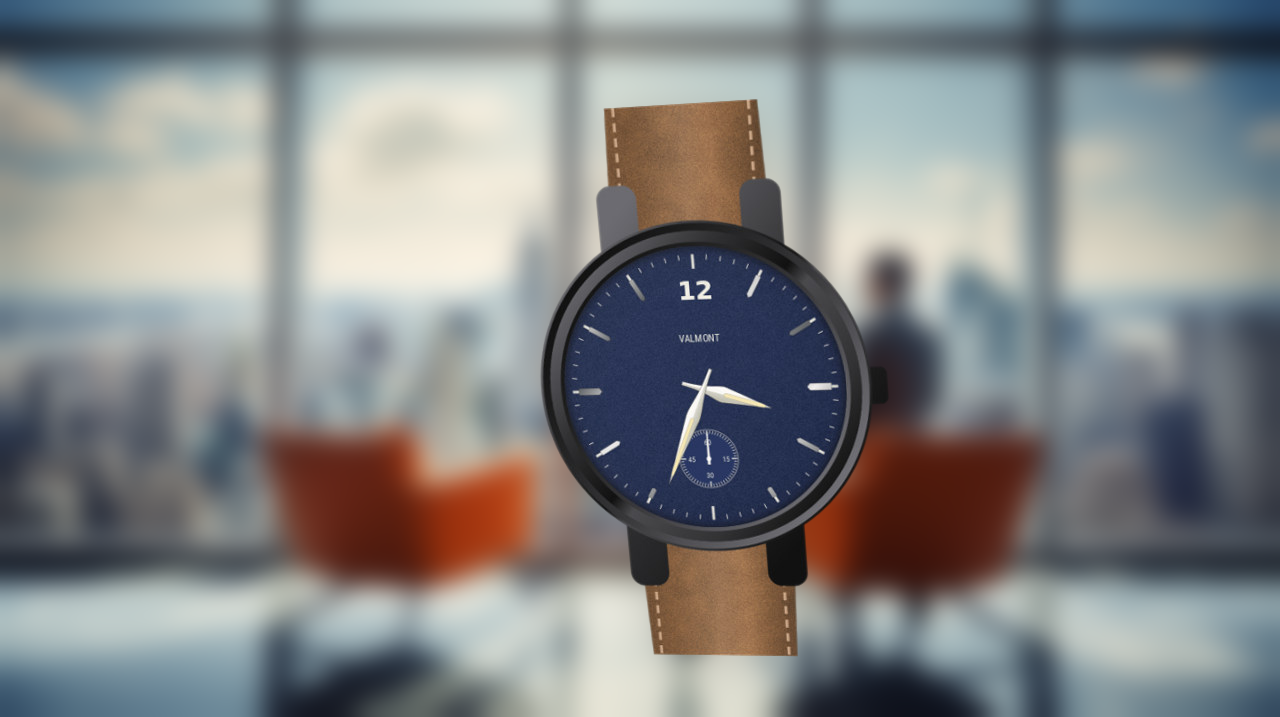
3:34
